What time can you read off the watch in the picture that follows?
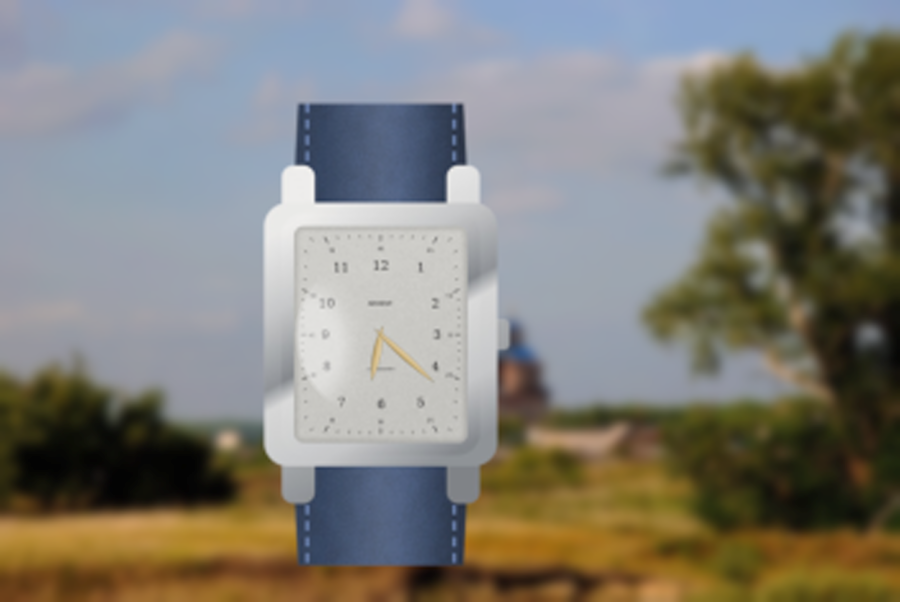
6:22
